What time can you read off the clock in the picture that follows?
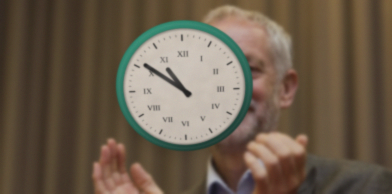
10:51
